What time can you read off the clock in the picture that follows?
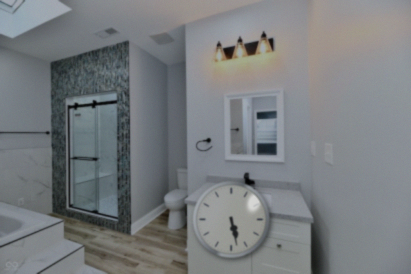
5:28
